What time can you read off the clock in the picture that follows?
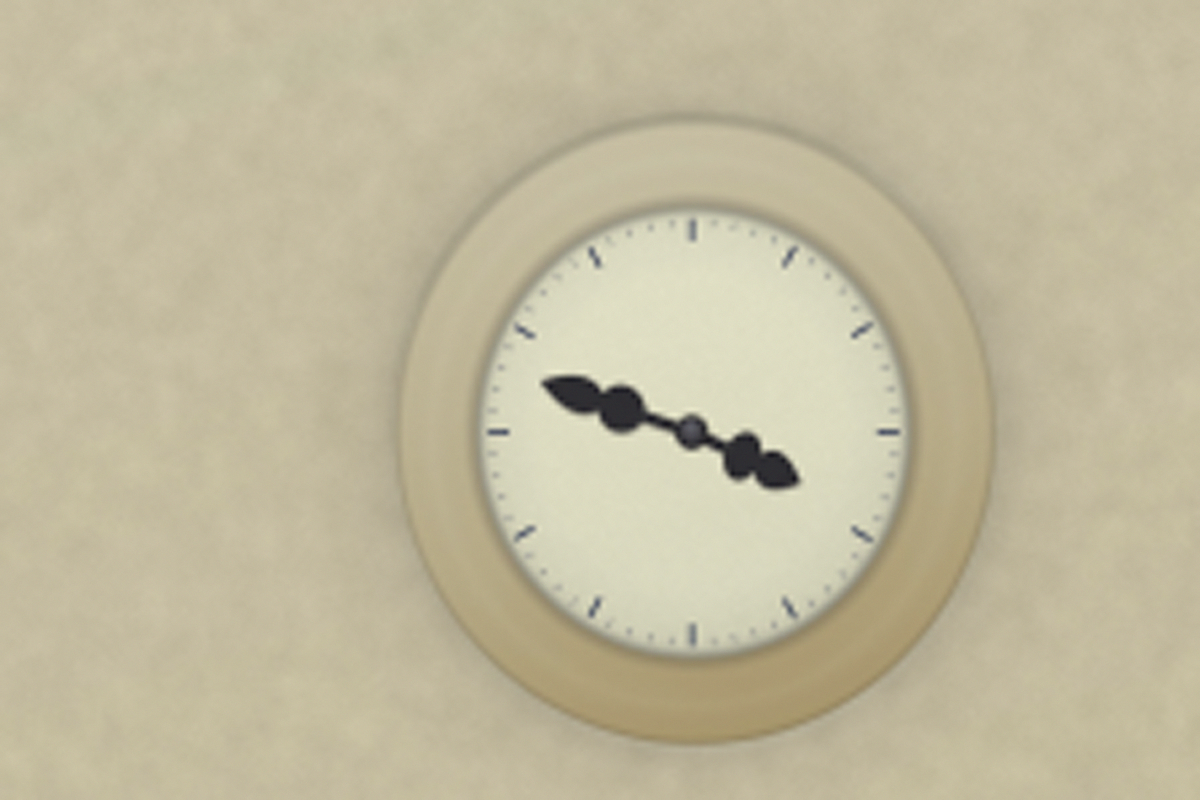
3:48
